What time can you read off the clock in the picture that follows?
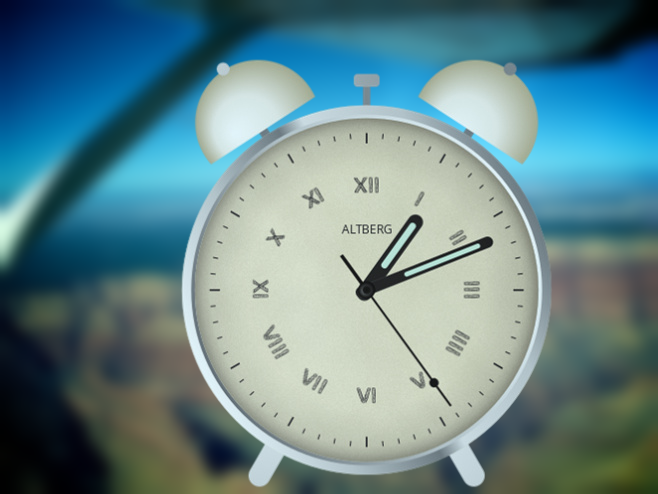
1:11:24
